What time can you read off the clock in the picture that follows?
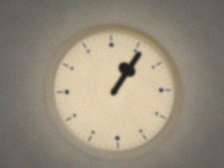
1:06
